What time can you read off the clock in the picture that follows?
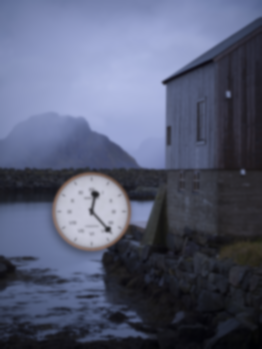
12:23
